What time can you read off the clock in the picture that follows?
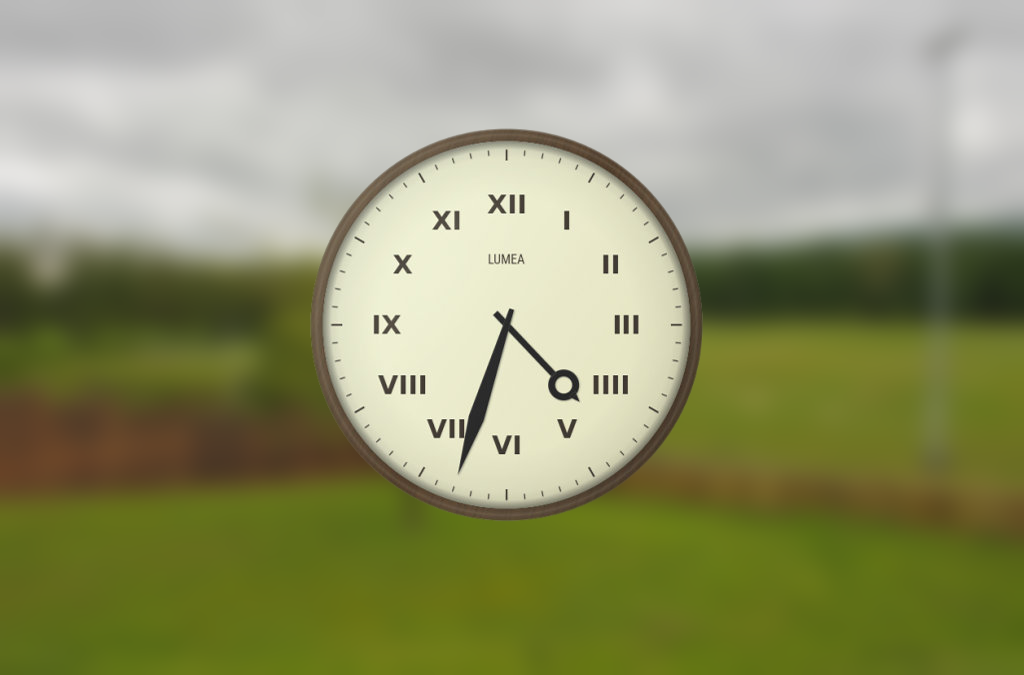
4:33
